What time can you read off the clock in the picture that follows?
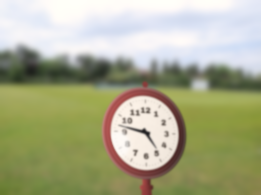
4:47
